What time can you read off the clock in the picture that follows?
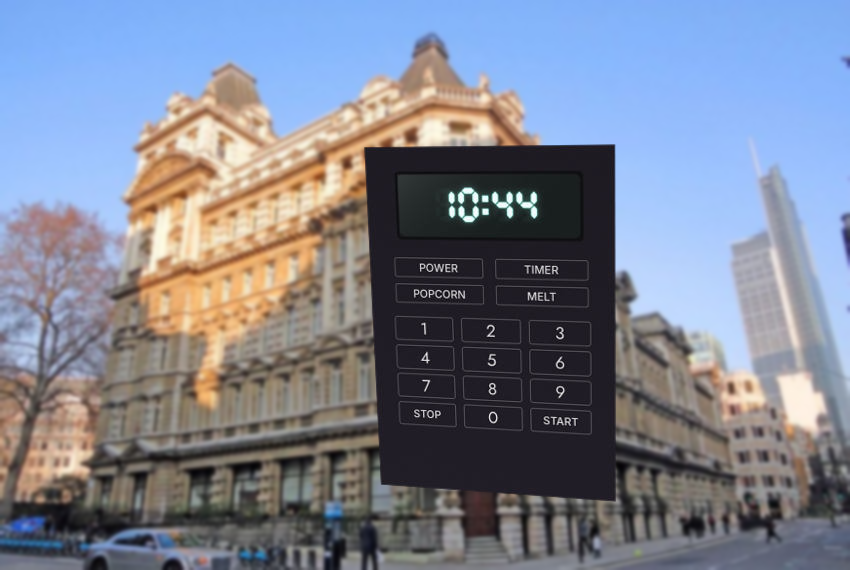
10:44
